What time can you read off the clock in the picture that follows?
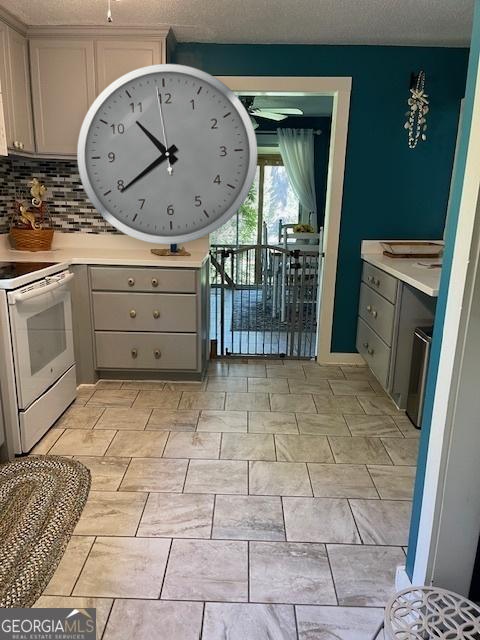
10:38:59
